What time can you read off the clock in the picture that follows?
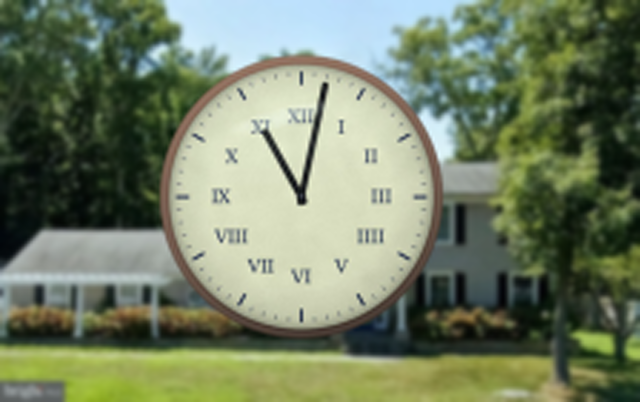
11:02
